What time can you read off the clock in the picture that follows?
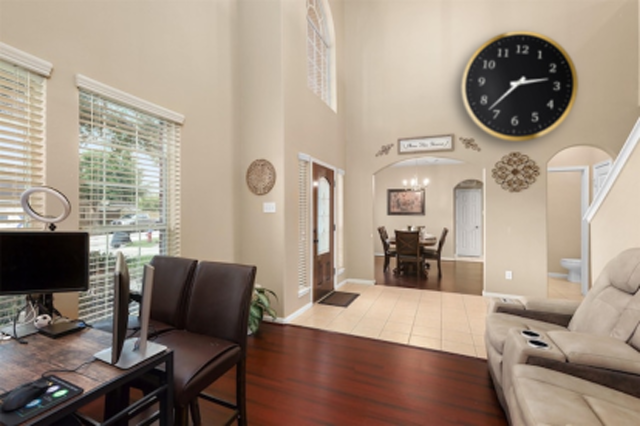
2:37
